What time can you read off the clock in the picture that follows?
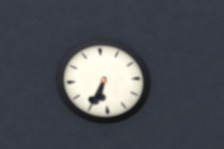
6:35
